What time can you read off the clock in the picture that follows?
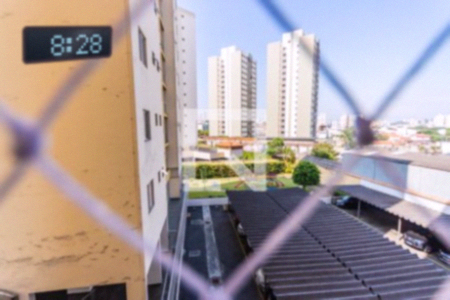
8:28
